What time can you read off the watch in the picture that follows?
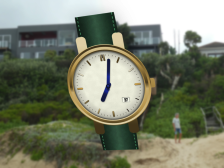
7:02
